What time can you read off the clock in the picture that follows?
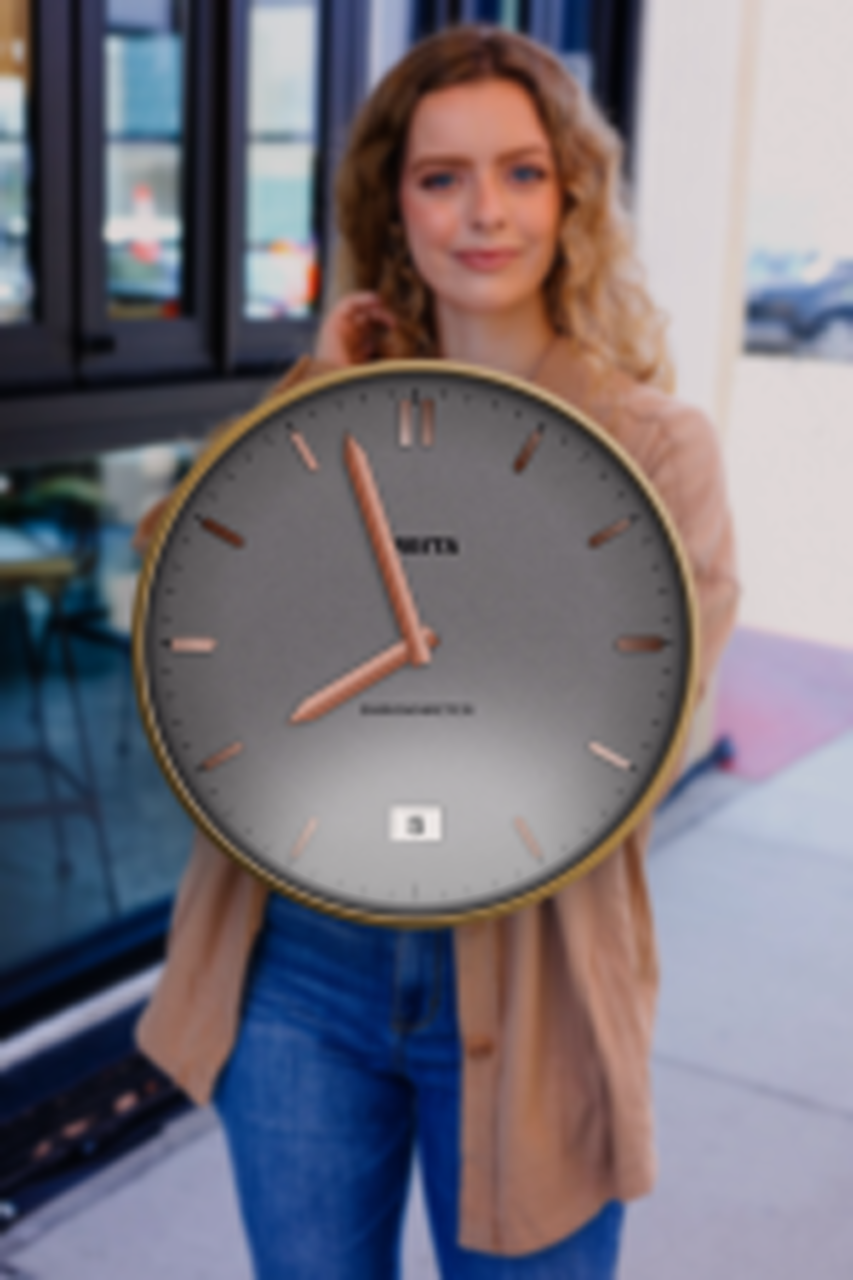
7:57
